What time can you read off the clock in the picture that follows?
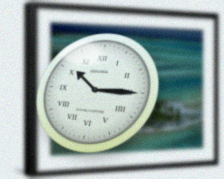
10:15
